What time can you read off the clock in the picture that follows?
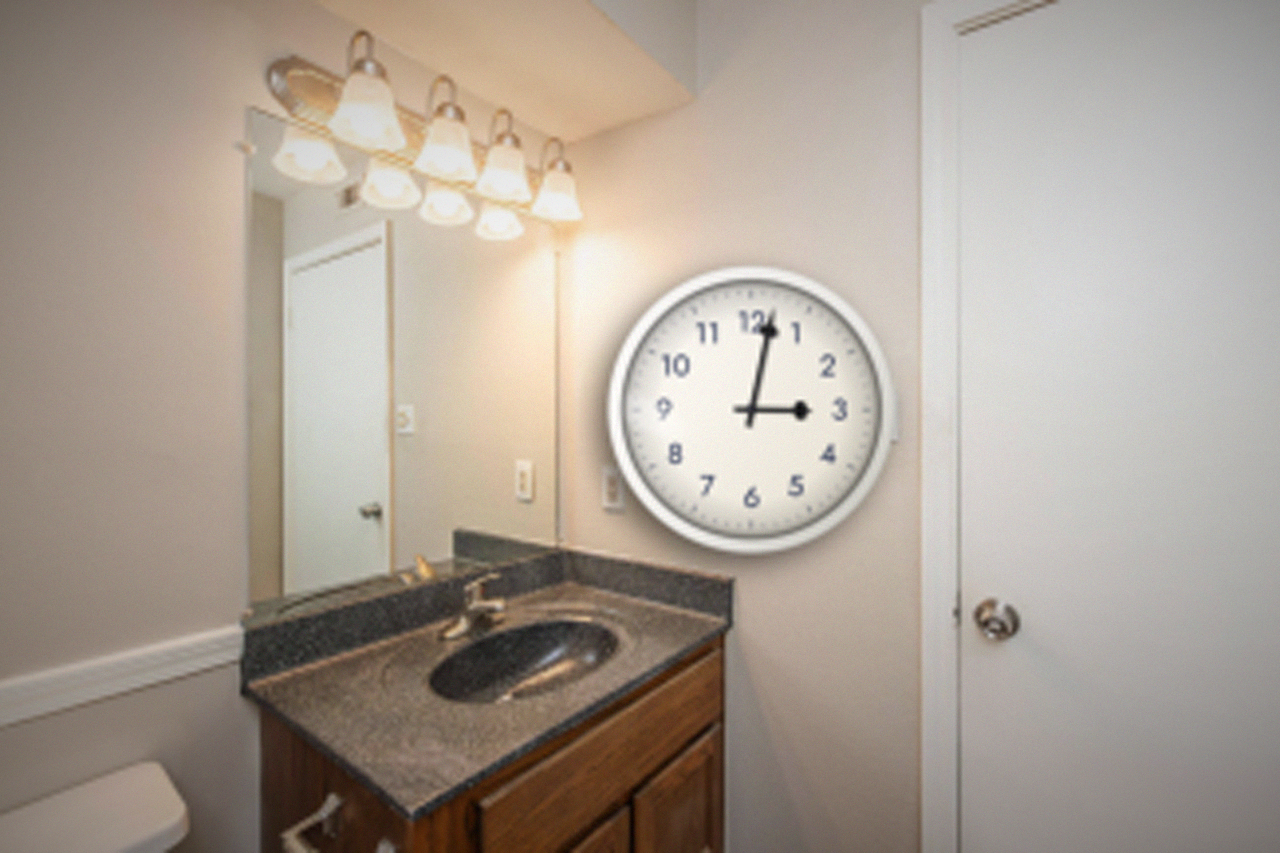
3:02
